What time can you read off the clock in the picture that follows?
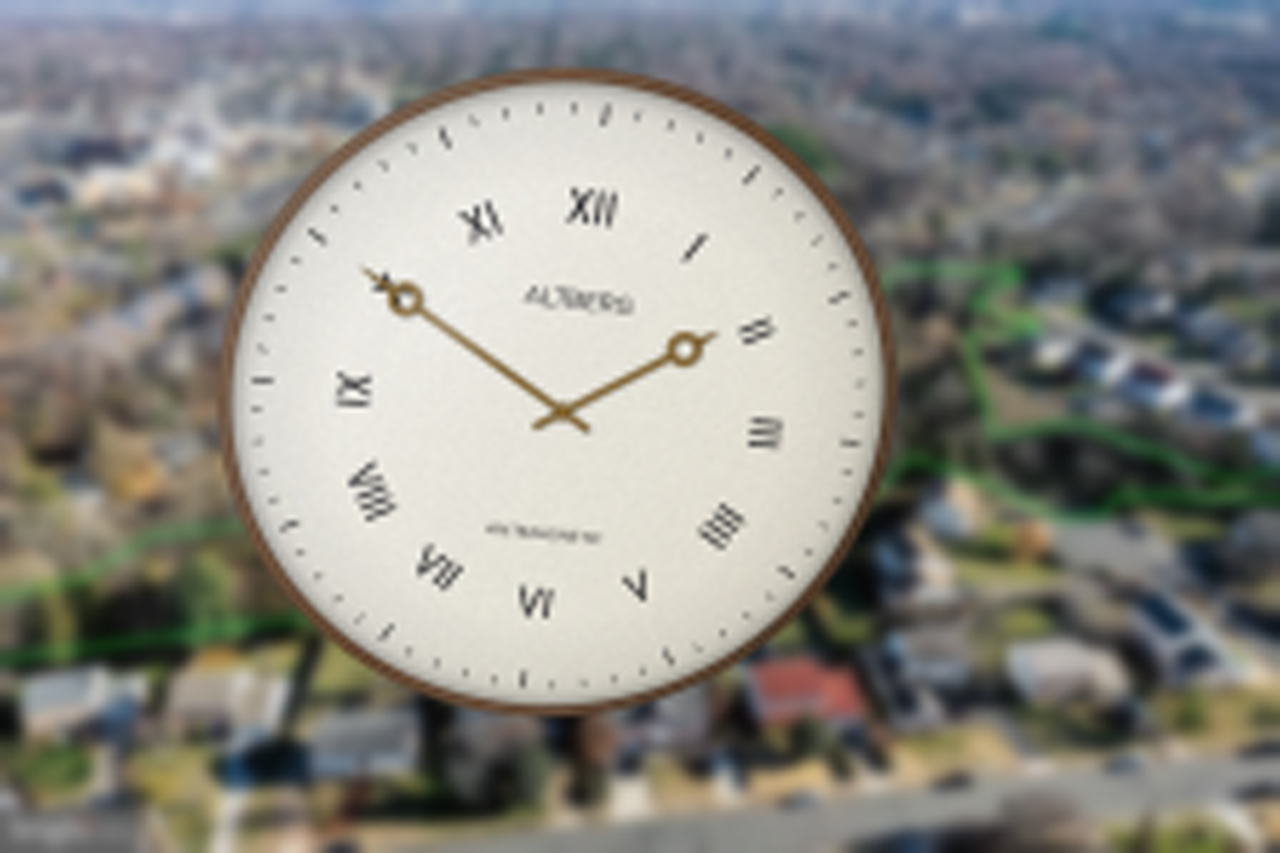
1:50
